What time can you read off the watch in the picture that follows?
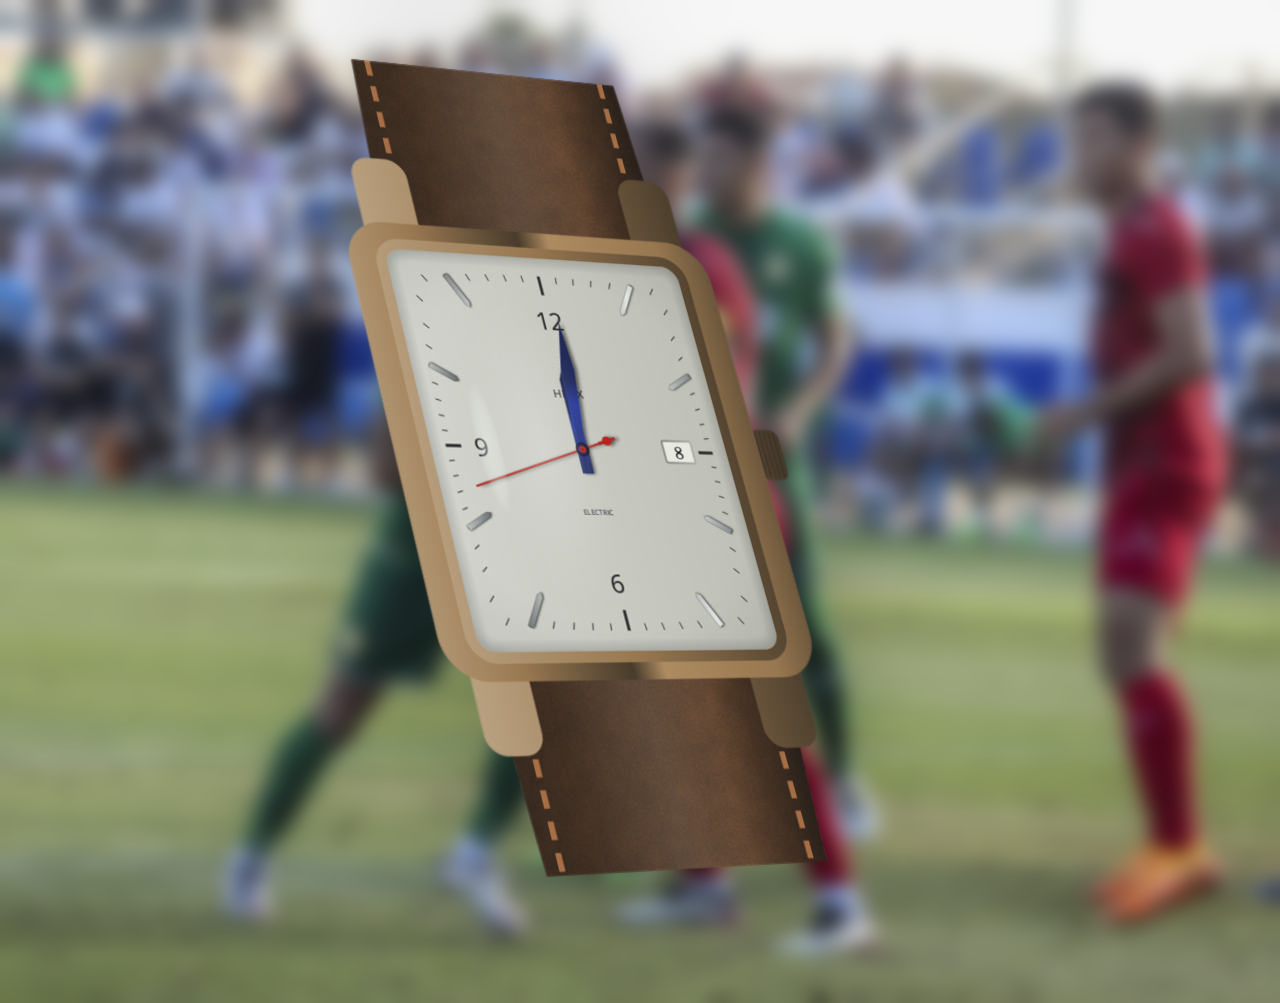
12:00:42
